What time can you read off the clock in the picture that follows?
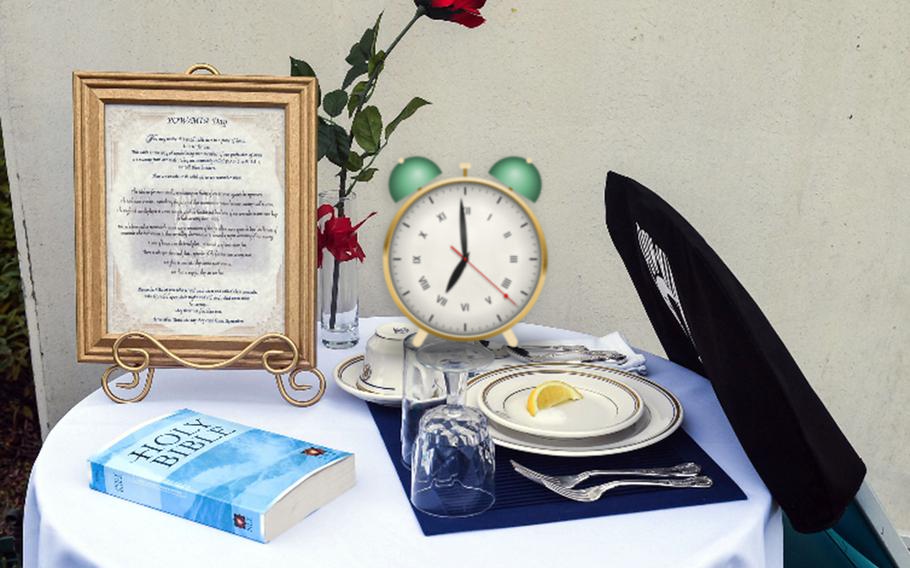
6:59:22
